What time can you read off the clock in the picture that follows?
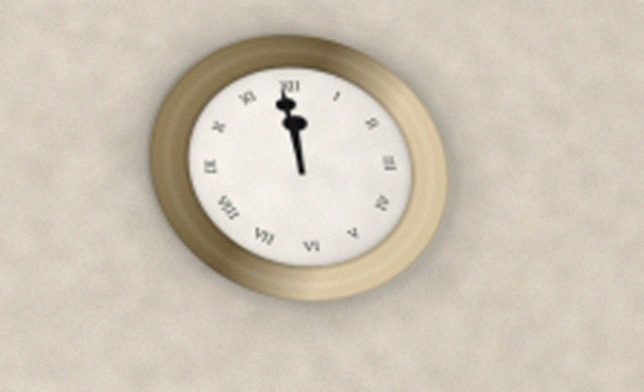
11:59
